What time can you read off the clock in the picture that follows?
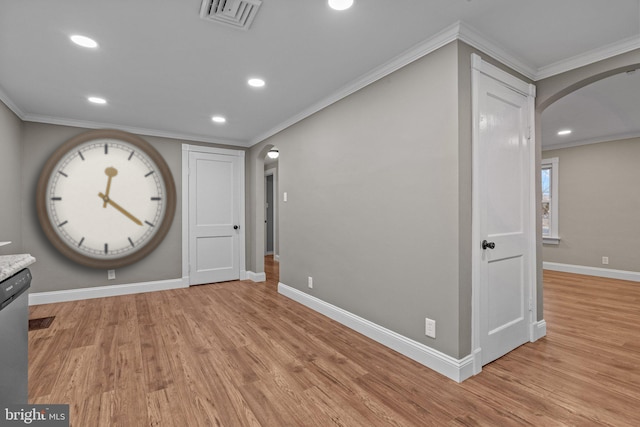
12:21
